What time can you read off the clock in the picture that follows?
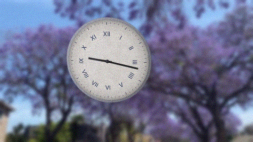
9:17
